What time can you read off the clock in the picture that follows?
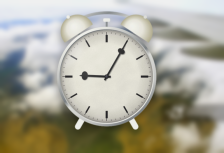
9:05
